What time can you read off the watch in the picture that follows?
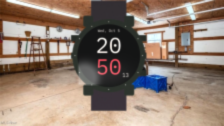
20:50
